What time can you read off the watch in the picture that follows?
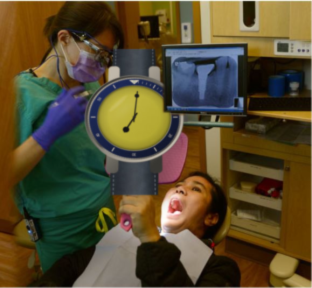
7:01
